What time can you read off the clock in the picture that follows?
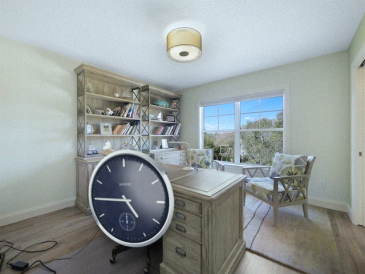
4:45
